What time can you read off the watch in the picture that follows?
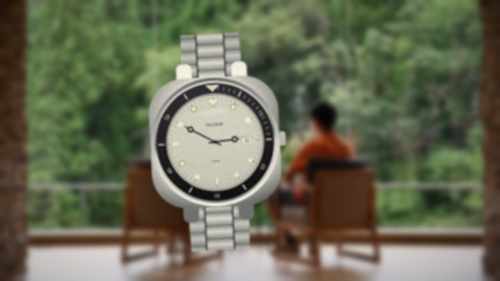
2:50
